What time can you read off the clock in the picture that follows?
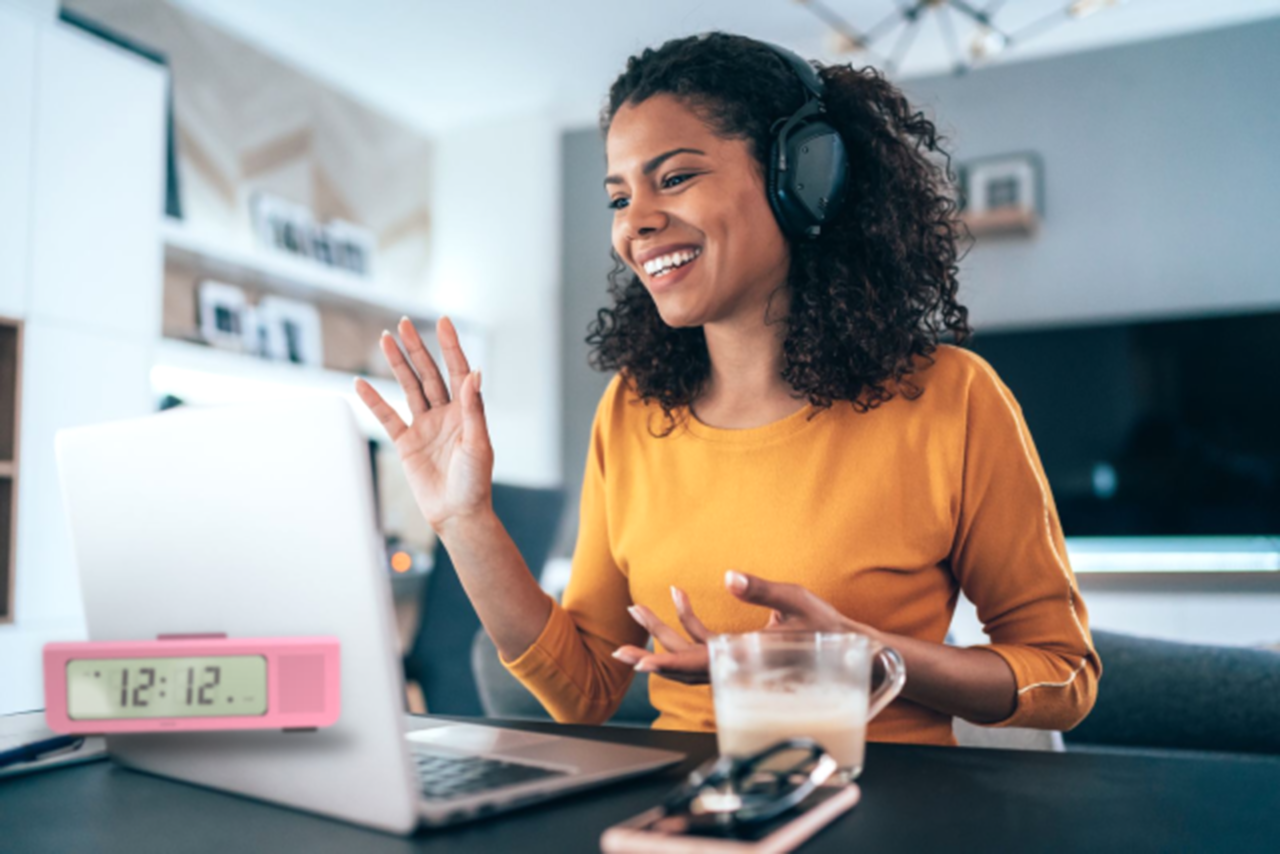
12:12
